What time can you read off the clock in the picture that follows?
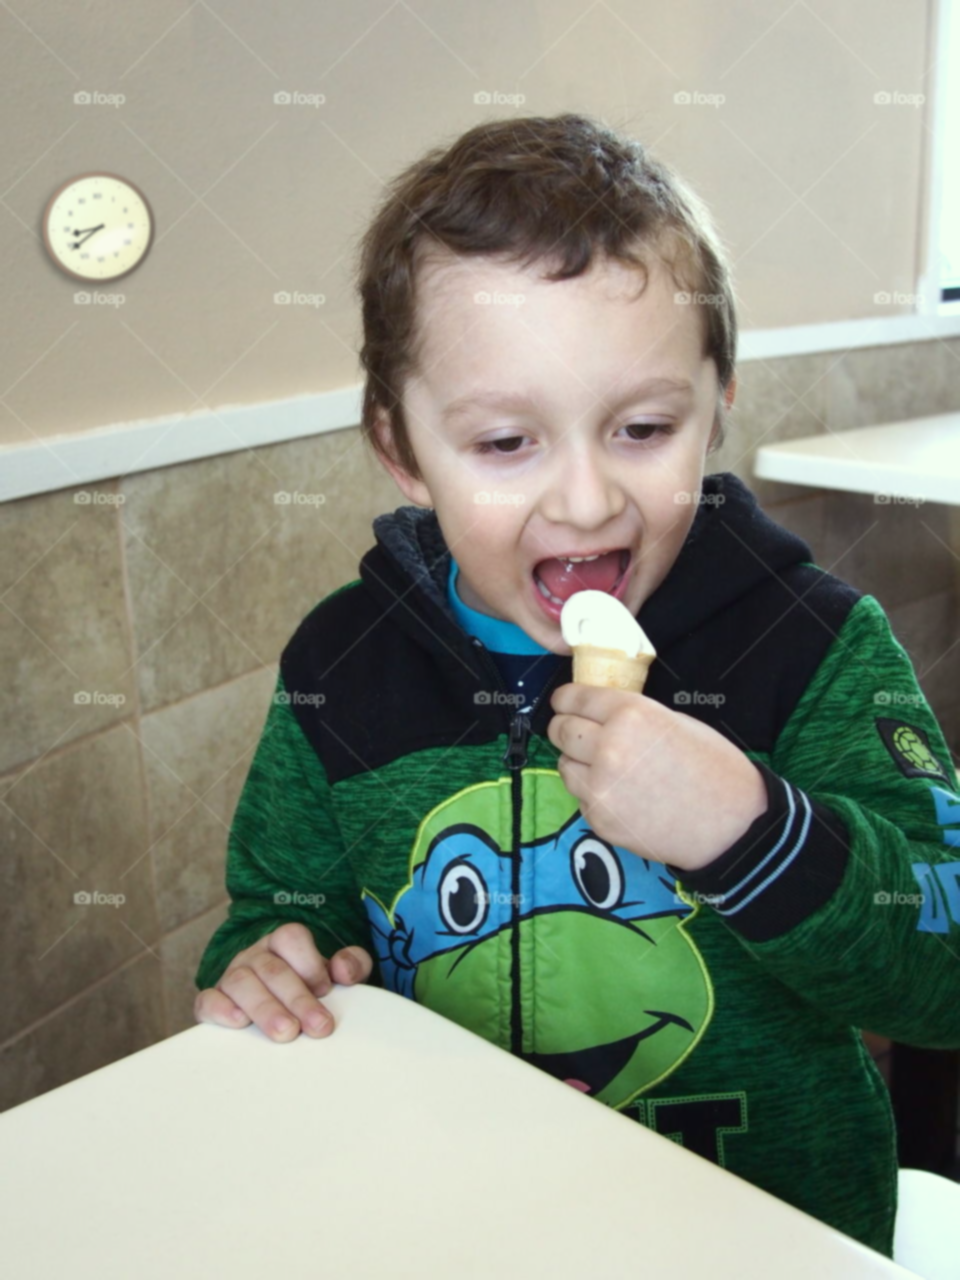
8:39
